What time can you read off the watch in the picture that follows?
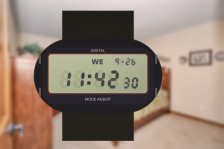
11:42:30
